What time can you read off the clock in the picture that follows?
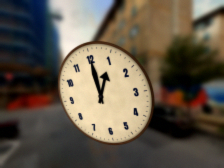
1:00
